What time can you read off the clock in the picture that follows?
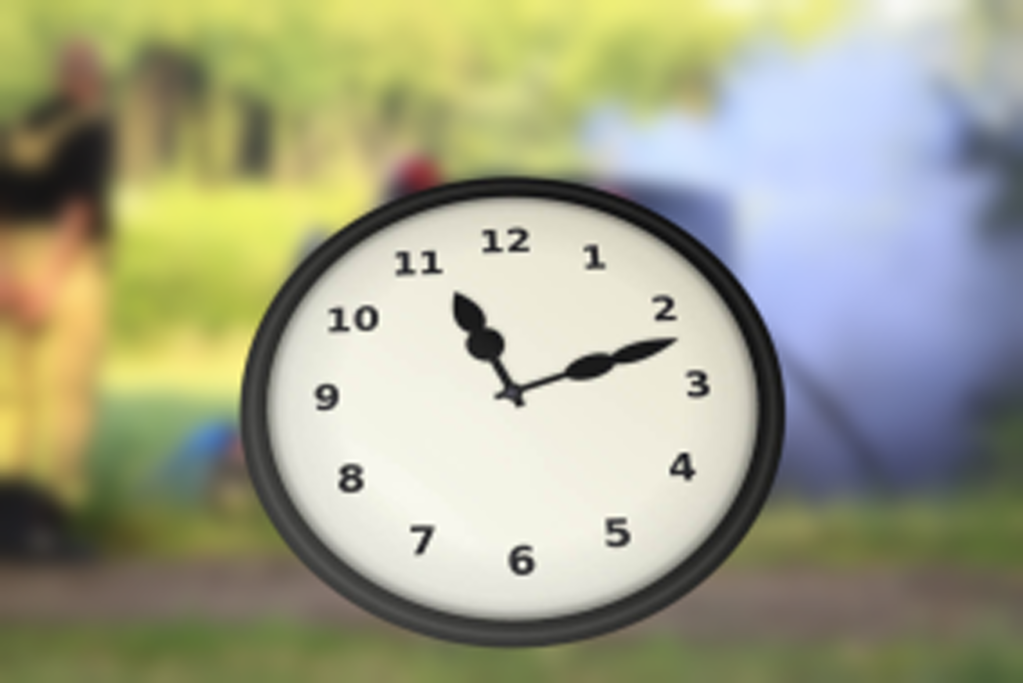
11:12
